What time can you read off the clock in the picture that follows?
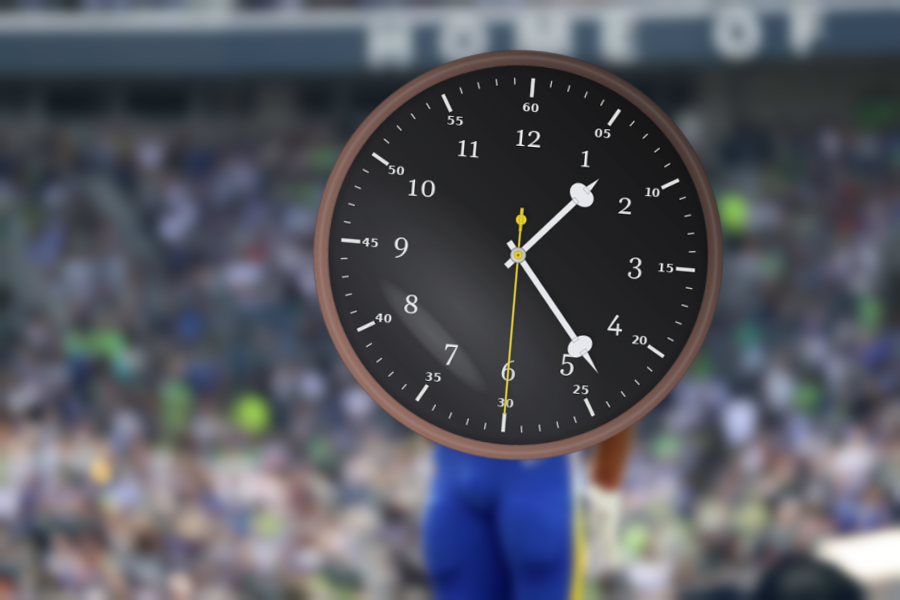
1:23:30
